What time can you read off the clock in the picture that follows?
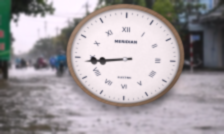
8:44
